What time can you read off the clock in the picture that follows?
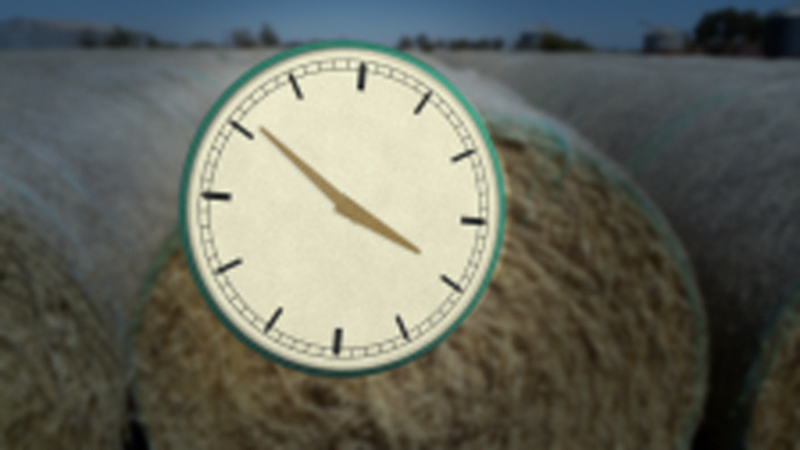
3:51
